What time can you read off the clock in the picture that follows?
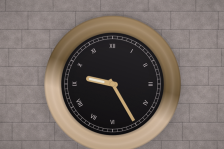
9:25
